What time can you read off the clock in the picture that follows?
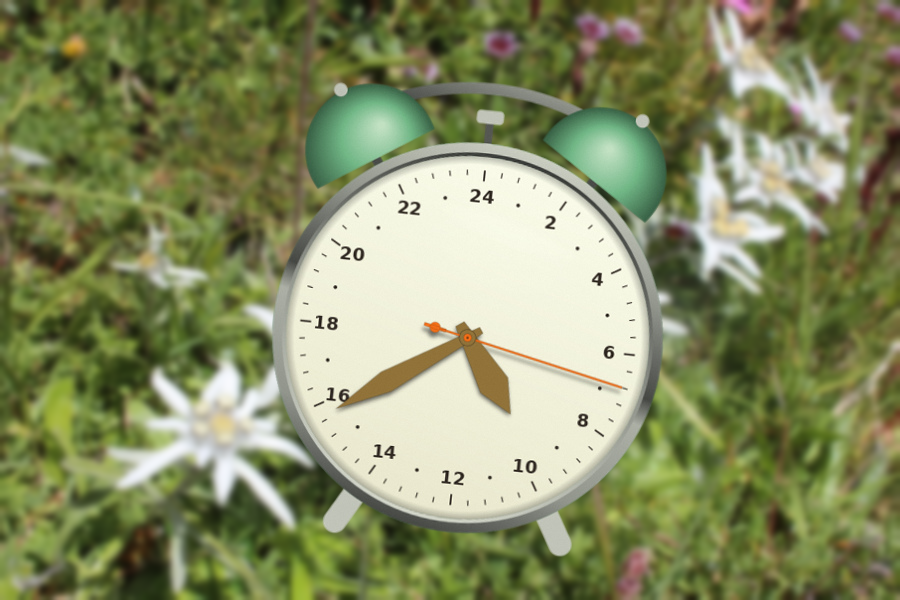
9:39:17
